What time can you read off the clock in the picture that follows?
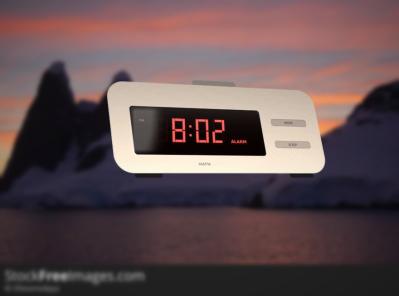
8:02
